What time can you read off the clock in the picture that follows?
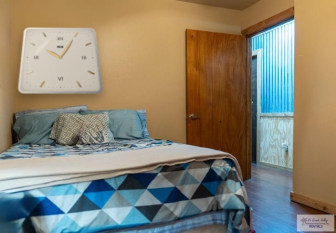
10:05
